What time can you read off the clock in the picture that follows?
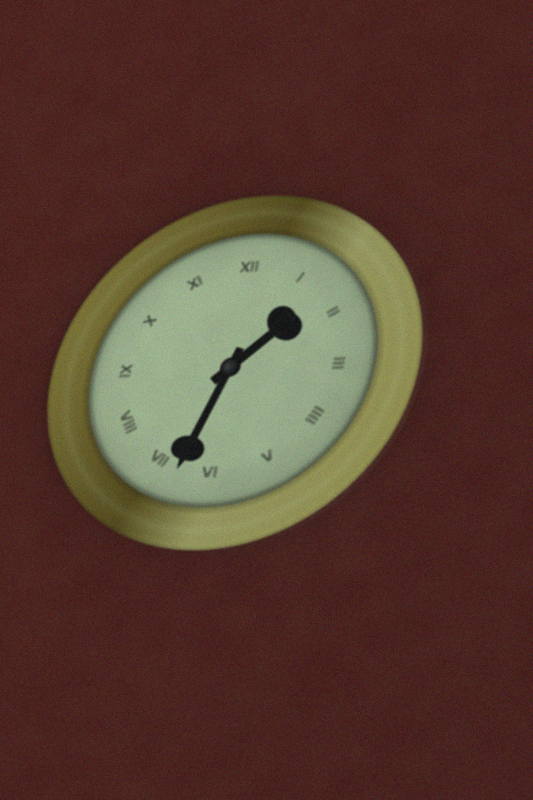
1:33
